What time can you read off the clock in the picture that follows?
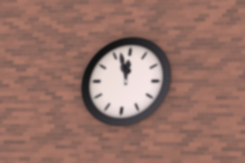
11:57
